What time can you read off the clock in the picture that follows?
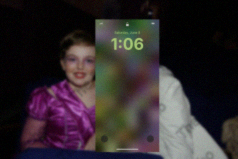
1:06
